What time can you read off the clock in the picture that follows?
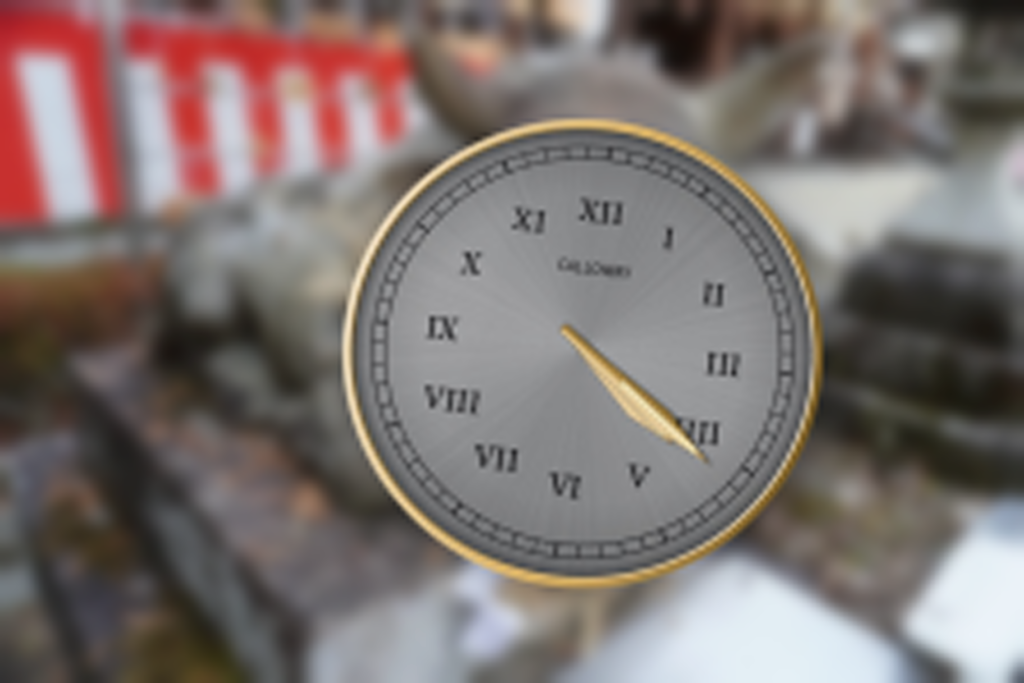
4:21
